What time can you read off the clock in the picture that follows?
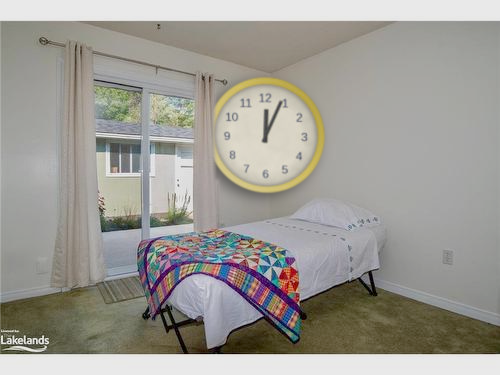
12:04
